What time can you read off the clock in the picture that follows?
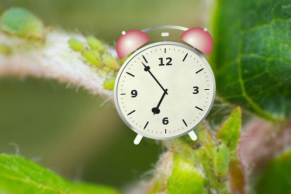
6:54
